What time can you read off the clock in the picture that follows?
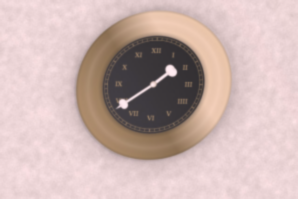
1:39
